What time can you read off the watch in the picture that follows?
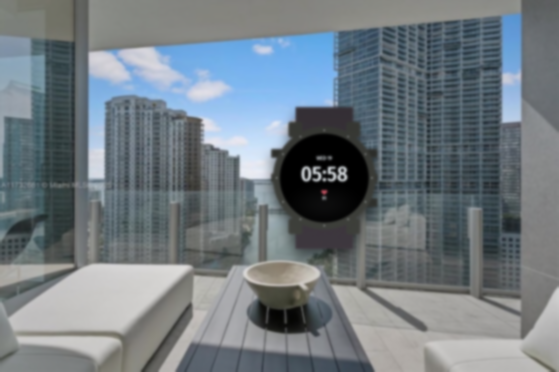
5:58
